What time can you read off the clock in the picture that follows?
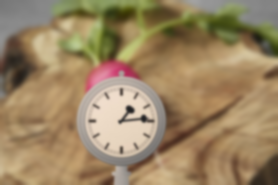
1:14
